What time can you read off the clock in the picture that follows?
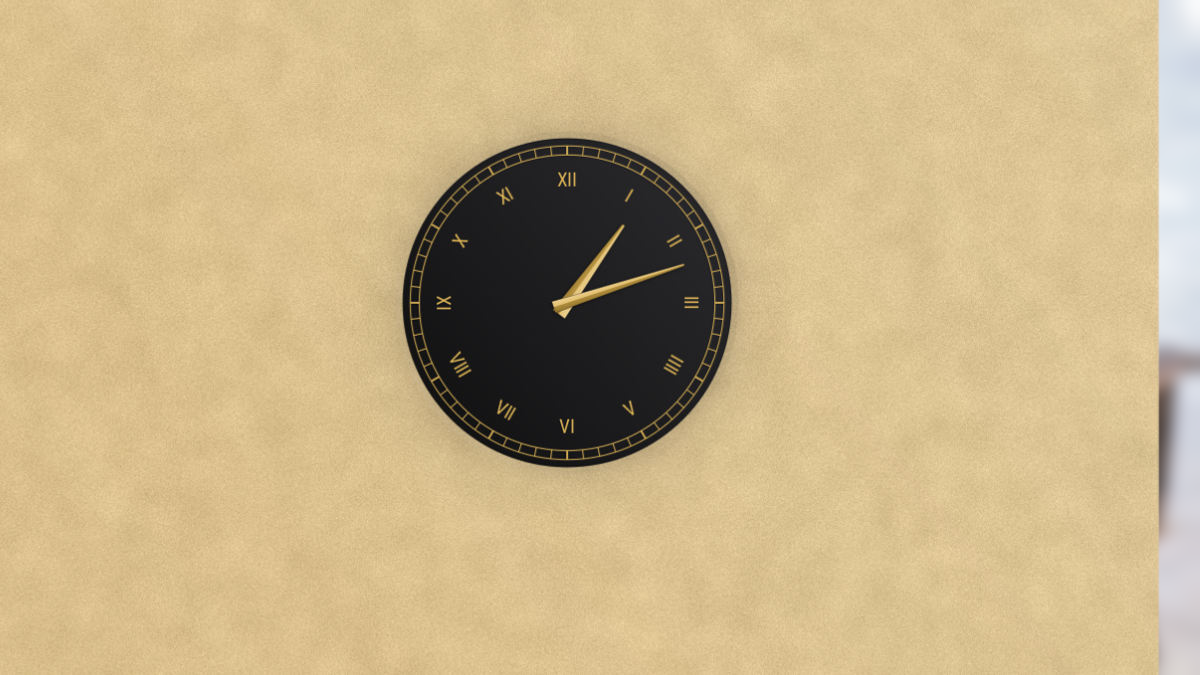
1:12
